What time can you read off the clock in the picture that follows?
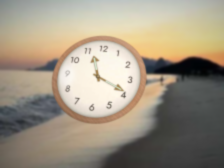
11:19
